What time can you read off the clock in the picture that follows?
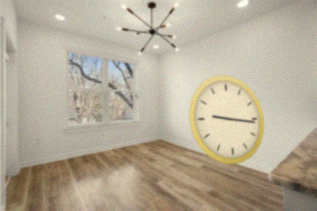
9:16
